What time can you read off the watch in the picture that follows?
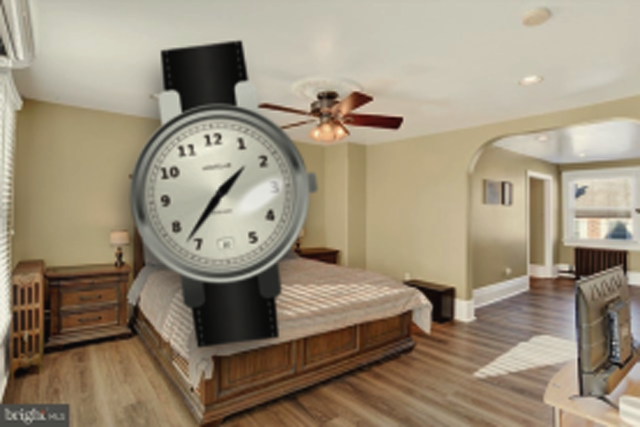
1:37
